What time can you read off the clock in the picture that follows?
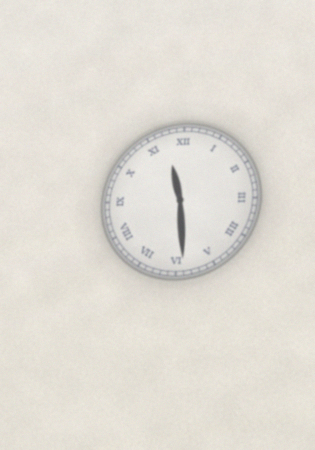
11:29
